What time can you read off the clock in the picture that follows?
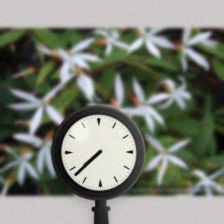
7:38
